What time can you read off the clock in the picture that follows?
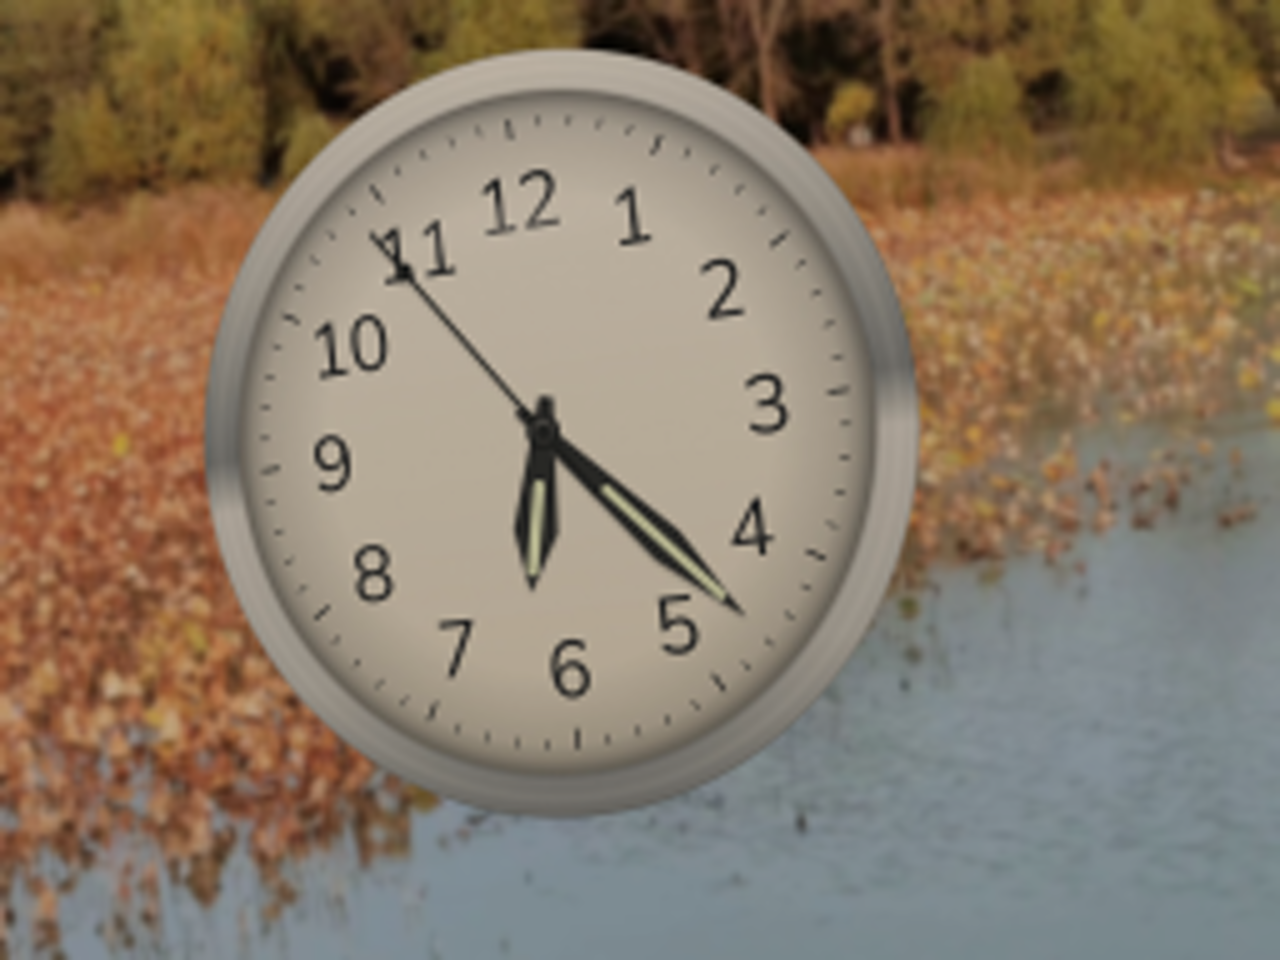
6:22:54
